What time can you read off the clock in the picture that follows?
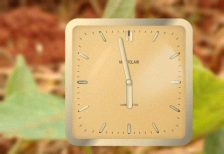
5:58
